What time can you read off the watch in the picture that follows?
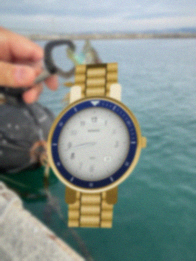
8:43
